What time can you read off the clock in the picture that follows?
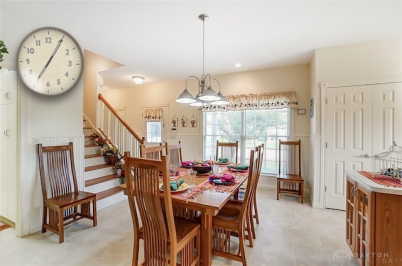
7:05
